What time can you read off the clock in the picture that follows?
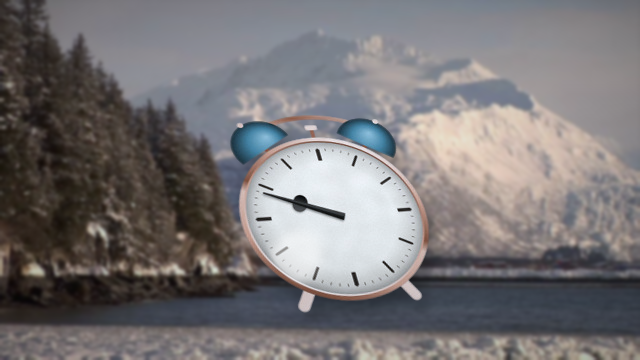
9:49
